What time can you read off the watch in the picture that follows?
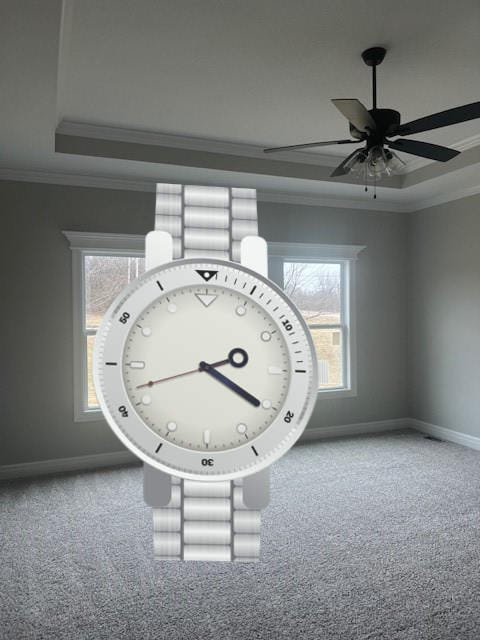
2:20:42
